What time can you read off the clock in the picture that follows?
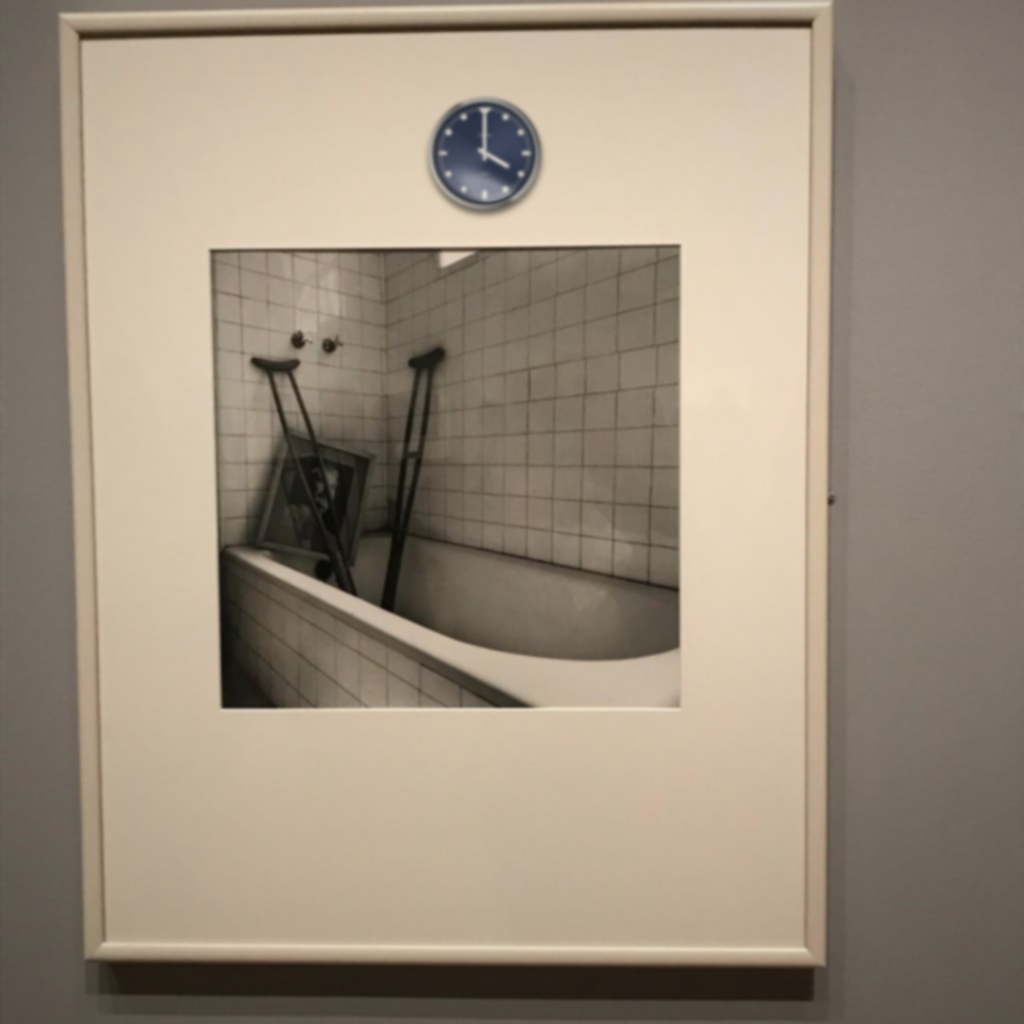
4:00
